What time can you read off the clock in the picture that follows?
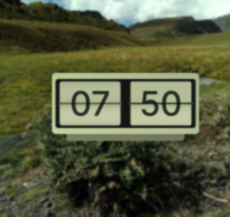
7:50
